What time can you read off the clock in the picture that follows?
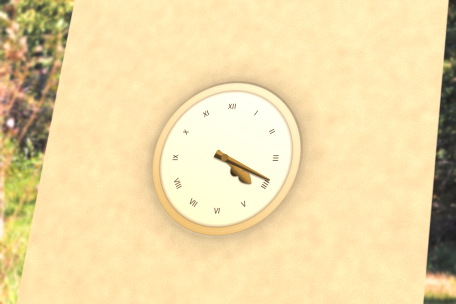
4:19
